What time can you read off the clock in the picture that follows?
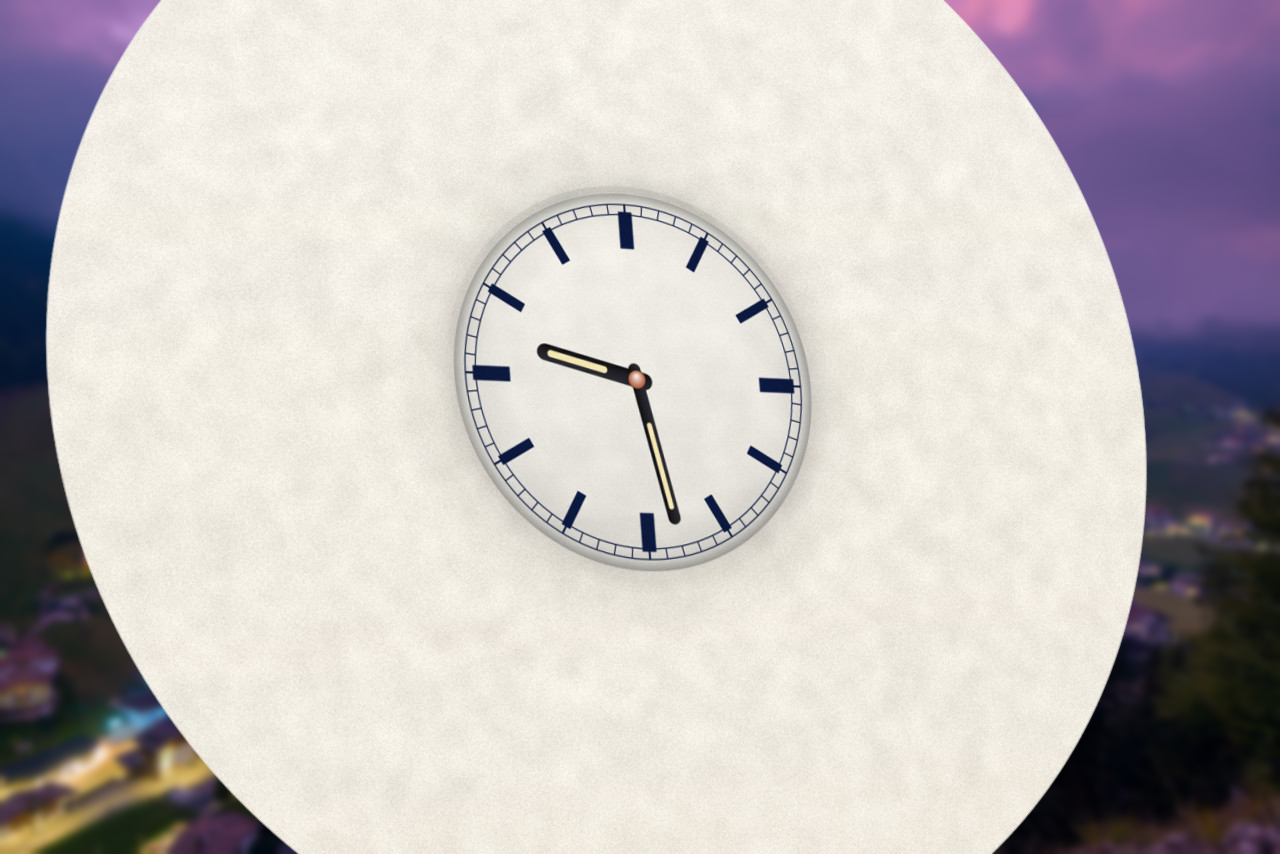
9:28
